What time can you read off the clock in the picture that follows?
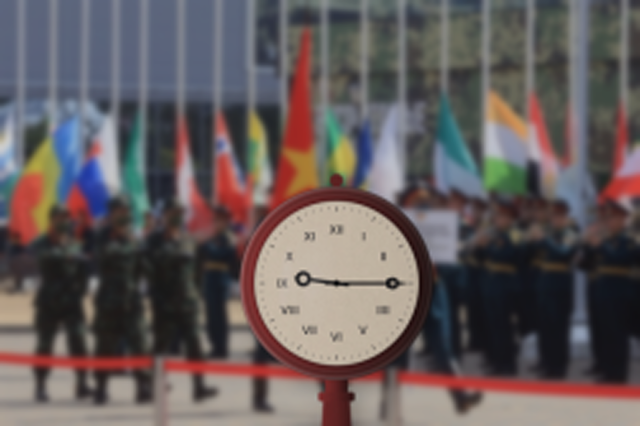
9:15
